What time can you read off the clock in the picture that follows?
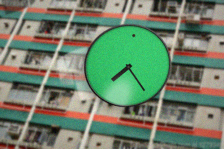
7:23
